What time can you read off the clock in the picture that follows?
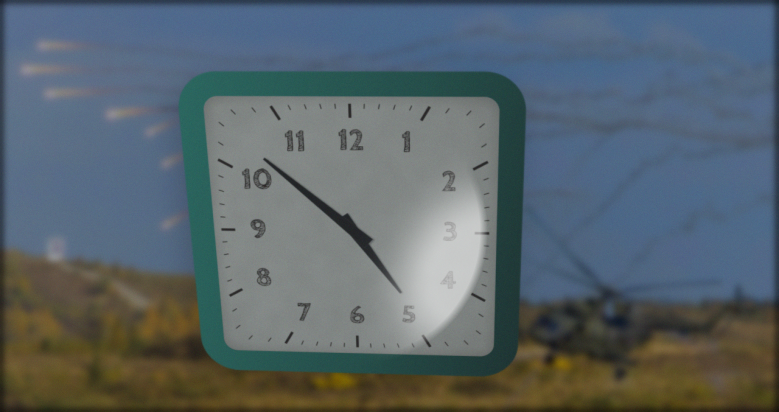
4:52
